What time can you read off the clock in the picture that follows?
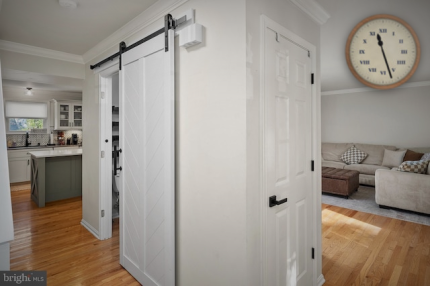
11:27
